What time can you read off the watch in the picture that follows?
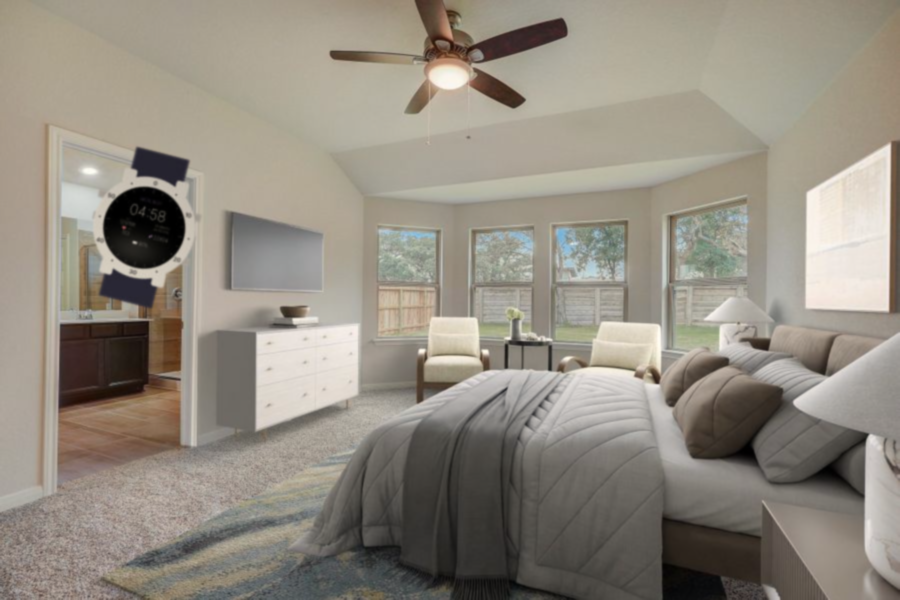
4:58
